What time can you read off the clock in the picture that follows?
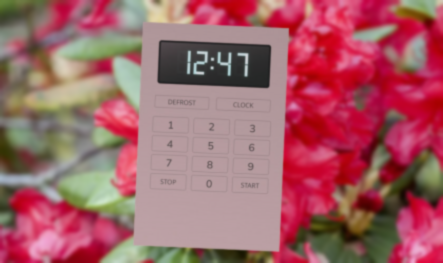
12:47
